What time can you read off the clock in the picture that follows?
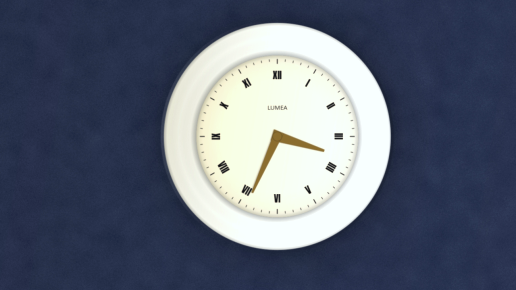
3:34
